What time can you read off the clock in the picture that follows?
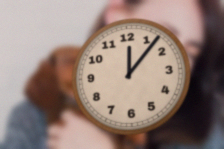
12:07
